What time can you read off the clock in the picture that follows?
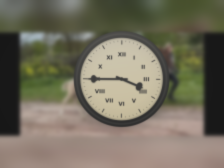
3:45
